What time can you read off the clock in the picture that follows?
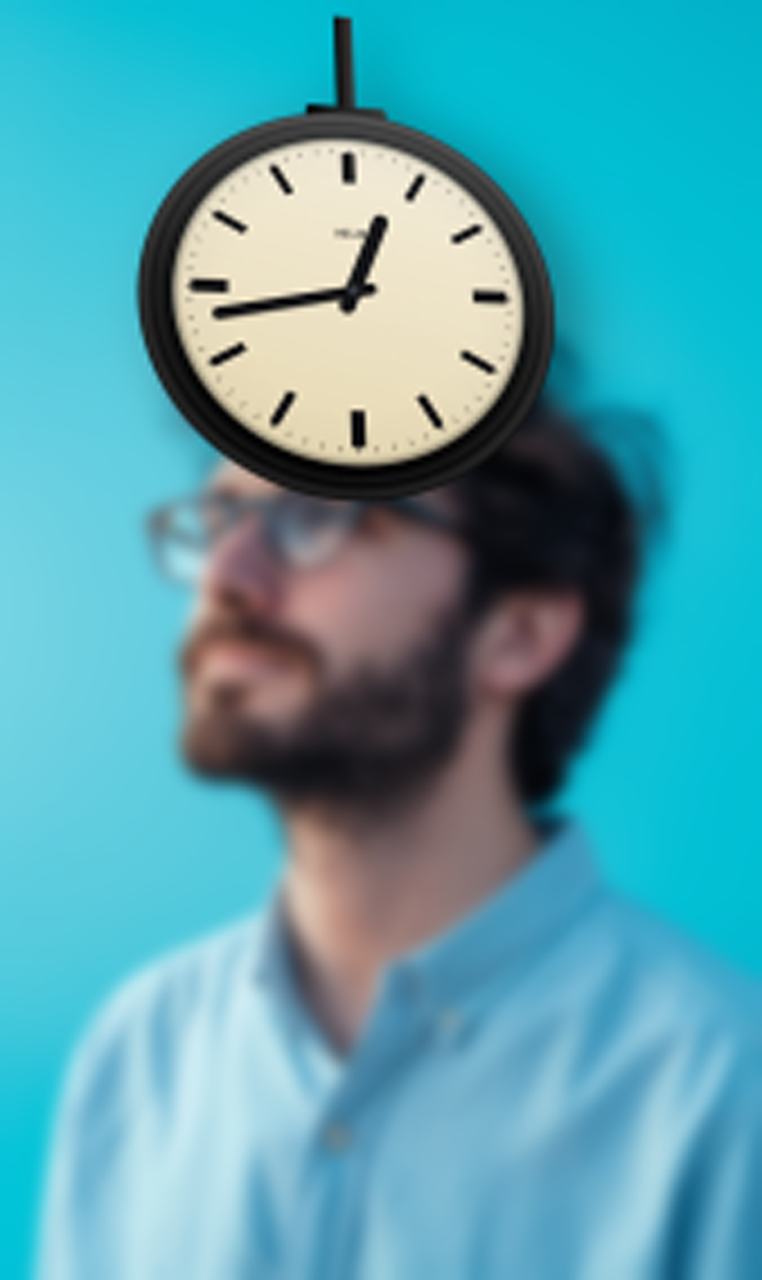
12:43
